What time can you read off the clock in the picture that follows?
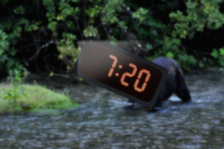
7:20
